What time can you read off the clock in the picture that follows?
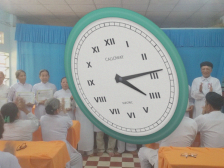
4:14
